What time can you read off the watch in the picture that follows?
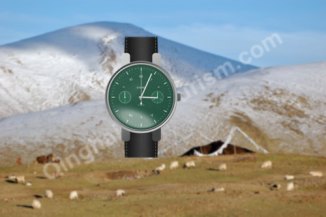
3:04
